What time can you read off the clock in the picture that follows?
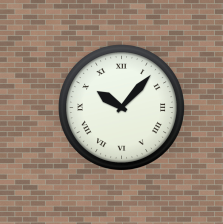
10:07
